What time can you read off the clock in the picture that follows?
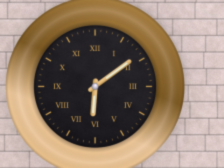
6:09
